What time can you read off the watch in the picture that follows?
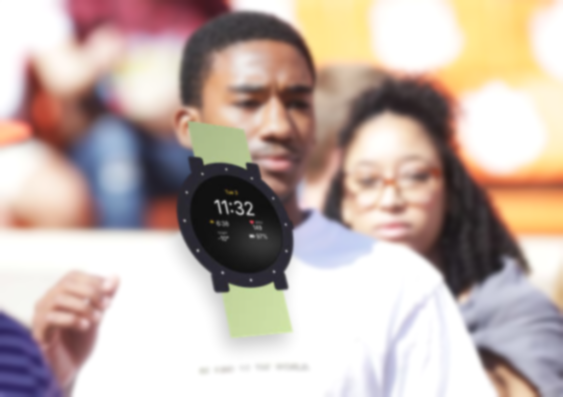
11:32
